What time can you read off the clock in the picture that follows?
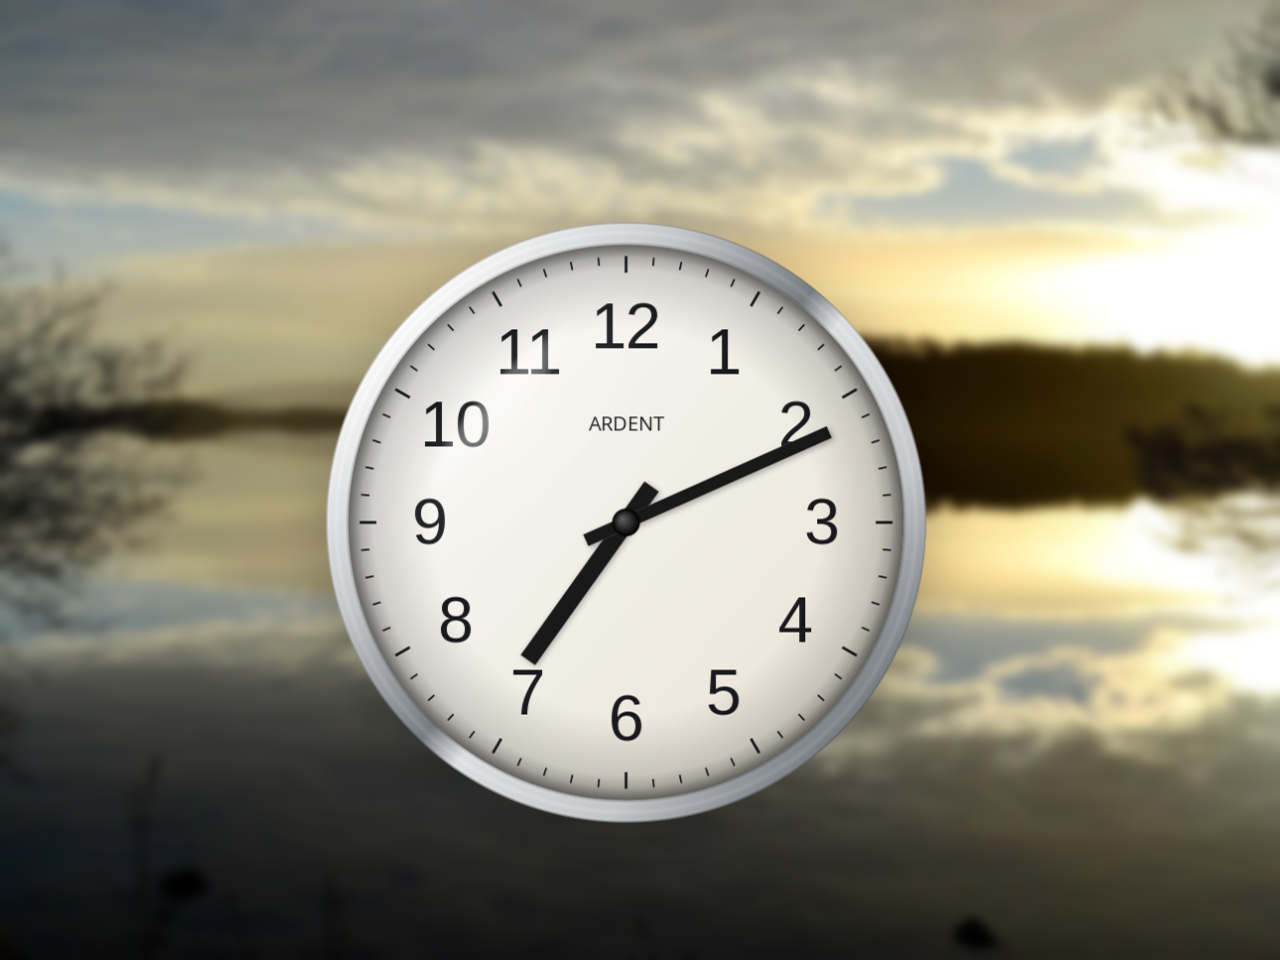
7:11
